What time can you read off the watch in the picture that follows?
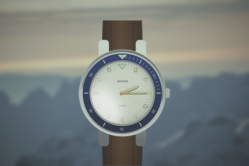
2:15
